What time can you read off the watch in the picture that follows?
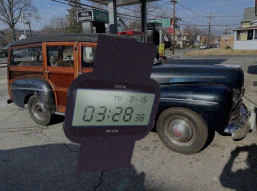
3:28:38
